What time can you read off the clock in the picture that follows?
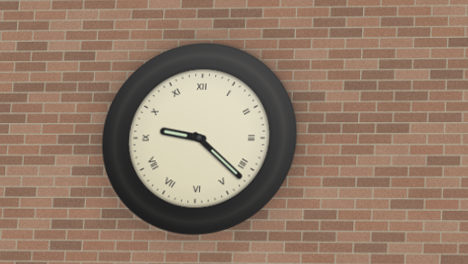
9:22
